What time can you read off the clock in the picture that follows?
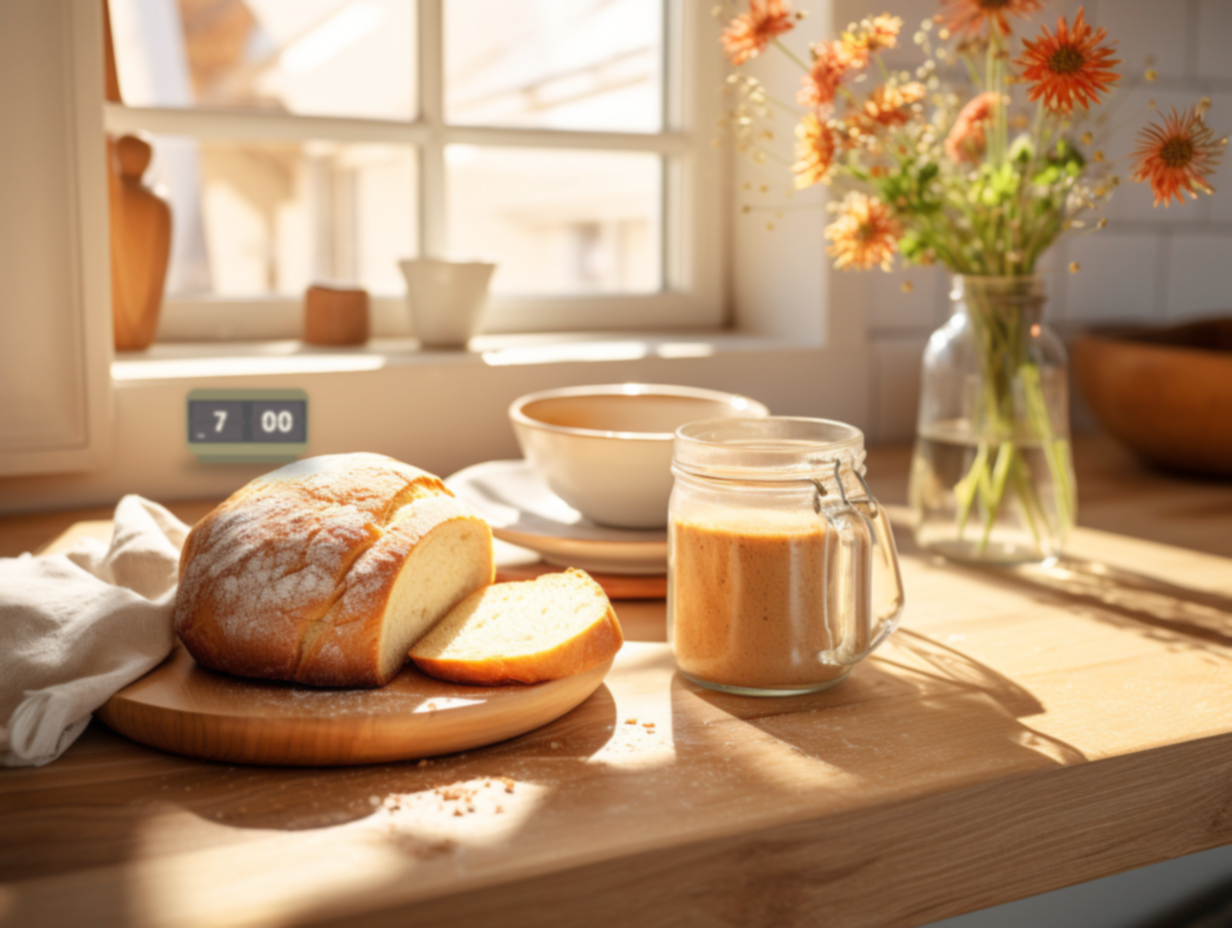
7:00
